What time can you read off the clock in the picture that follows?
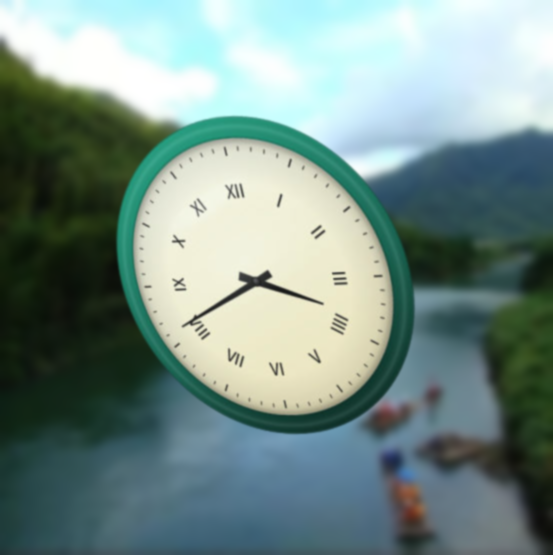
3:41
